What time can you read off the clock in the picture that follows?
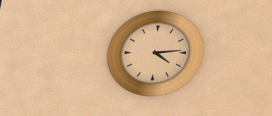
4:14
